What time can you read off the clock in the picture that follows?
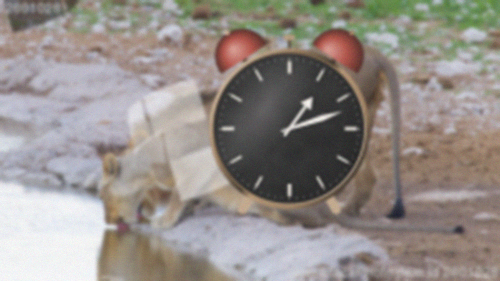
1:12
